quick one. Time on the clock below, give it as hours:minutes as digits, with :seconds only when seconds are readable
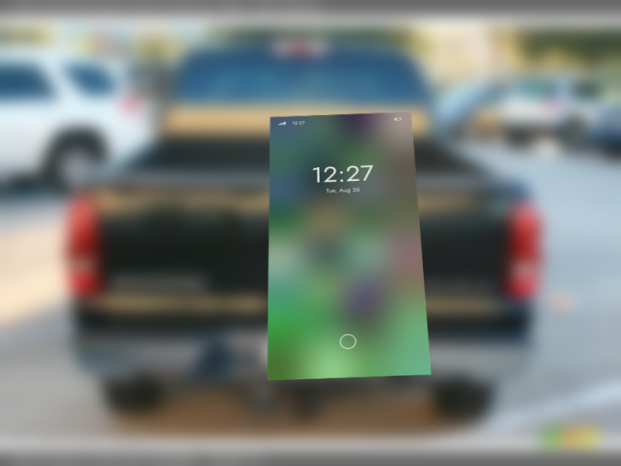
12:27
